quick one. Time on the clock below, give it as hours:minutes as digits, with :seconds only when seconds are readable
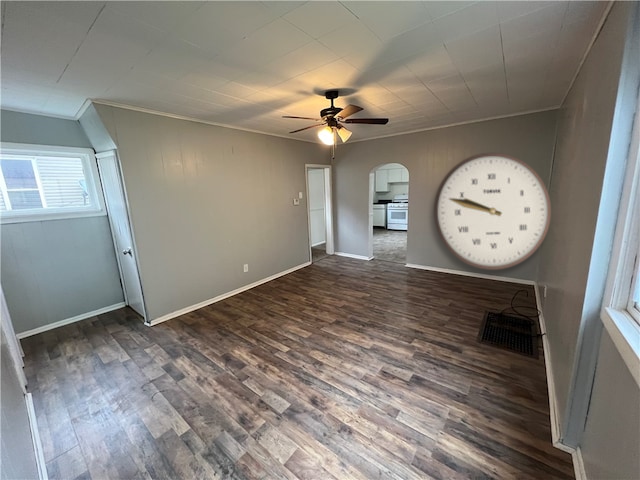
9:48
